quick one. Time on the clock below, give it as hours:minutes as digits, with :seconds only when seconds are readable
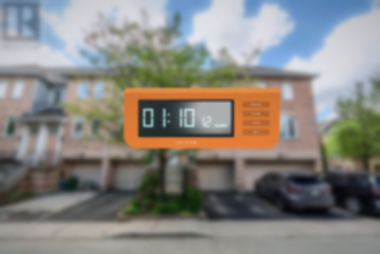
1:10
